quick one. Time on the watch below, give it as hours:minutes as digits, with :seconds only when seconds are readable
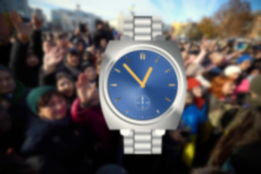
12:53
